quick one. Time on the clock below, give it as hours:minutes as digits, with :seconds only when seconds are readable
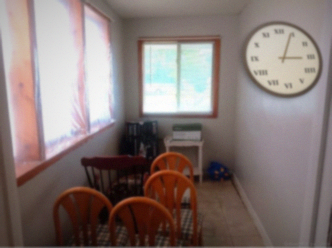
3:04
